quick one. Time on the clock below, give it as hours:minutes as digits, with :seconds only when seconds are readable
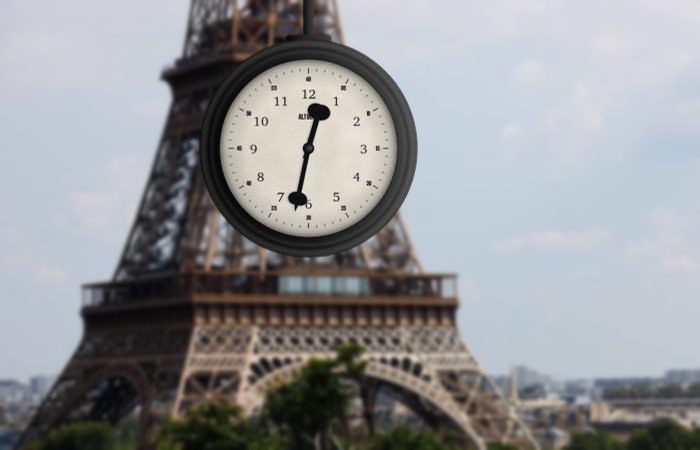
12:32
